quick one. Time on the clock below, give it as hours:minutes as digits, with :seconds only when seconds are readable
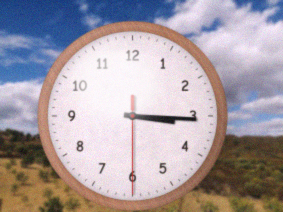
3:15:30
